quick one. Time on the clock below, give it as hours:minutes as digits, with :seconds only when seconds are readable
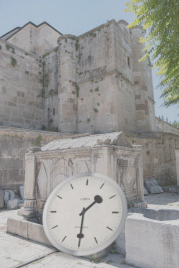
1:30
